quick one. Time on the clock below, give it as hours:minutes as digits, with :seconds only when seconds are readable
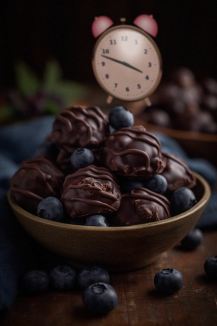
3:48
